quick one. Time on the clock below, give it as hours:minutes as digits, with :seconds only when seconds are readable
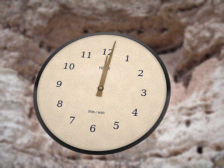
12:01
